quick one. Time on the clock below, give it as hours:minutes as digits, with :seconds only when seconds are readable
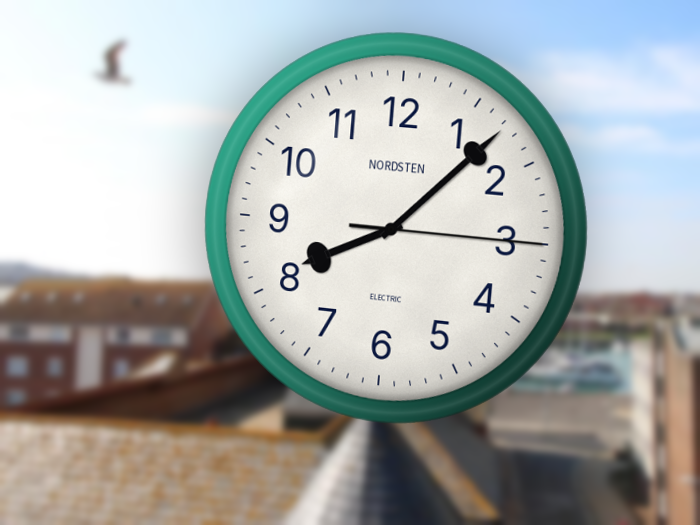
8:07:15
